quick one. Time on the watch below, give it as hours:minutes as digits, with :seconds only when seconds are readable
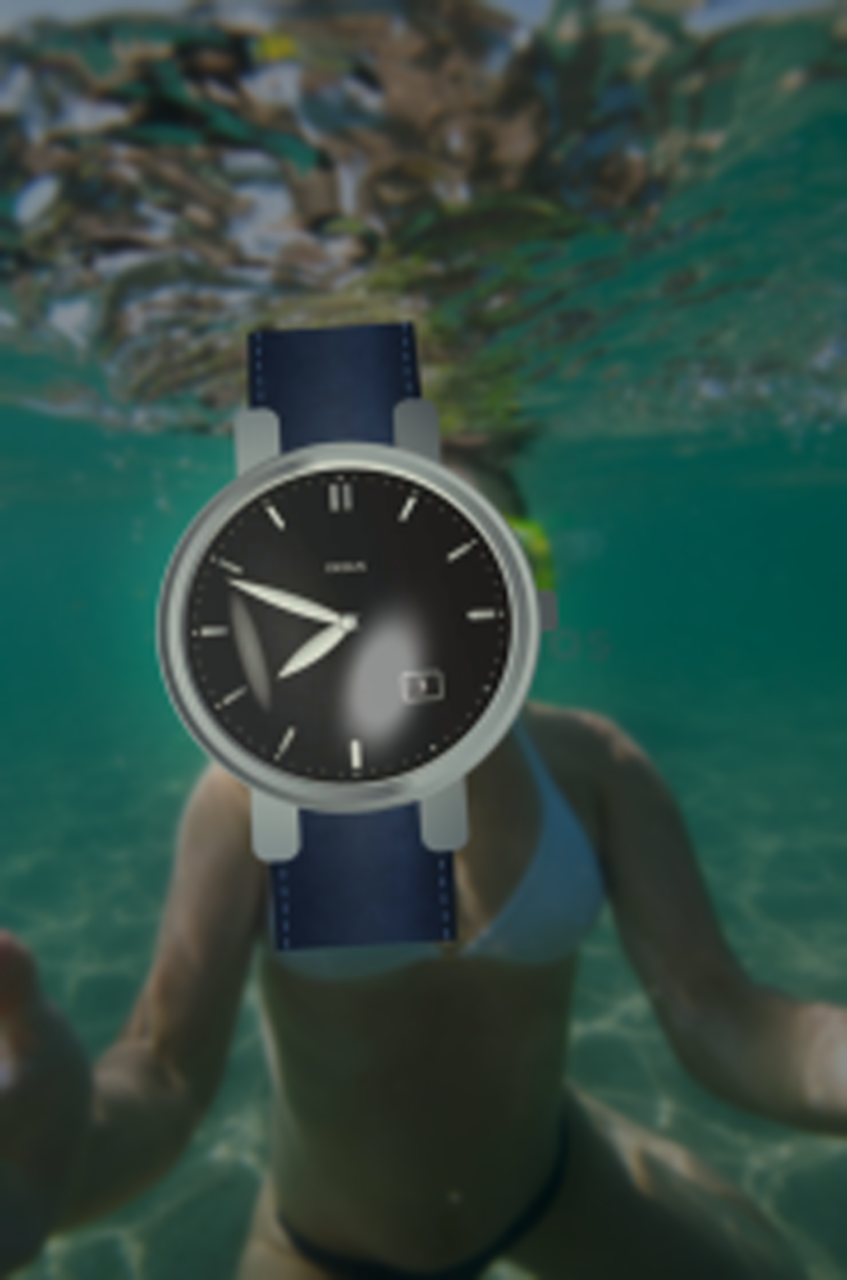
7:49
